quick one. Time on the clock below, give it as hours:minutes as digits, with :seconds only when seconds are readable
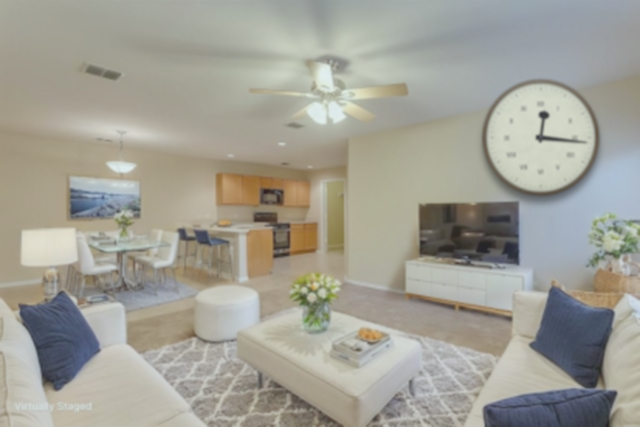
12:16
